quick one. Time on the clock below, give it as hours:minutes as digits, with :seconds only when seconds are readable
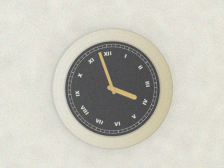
3:58
